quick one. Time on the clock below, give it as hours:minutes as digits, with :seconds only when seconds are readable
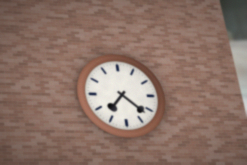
7:22
